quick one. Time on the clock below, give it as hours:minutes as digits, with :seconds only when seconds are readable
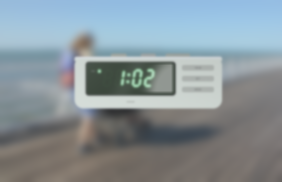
1:02
